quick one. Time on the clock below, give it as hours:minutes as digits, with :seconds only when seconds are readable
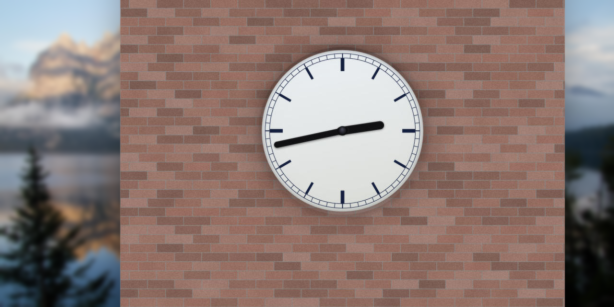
2:43
